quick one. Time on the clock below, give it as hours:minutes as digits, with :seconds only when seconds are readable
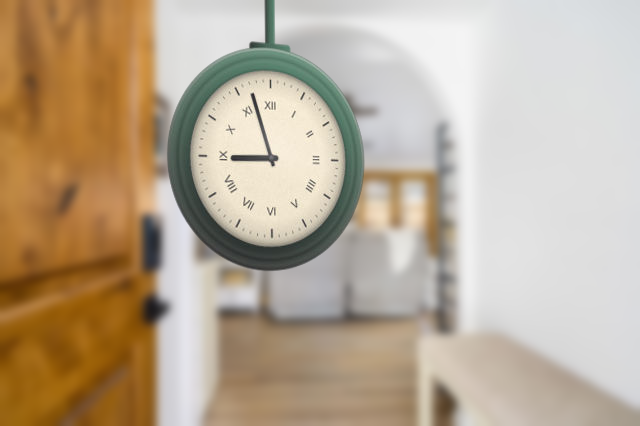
8:57
